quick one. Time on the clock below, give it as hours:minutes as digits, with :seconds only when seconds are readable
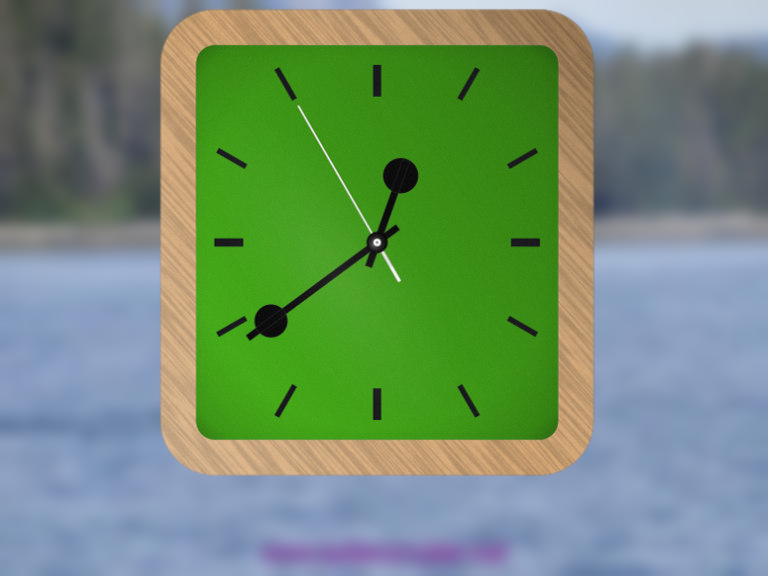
12:38:55
